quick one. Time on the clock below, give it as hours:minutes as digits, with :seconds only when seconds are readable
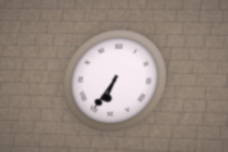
6:35
